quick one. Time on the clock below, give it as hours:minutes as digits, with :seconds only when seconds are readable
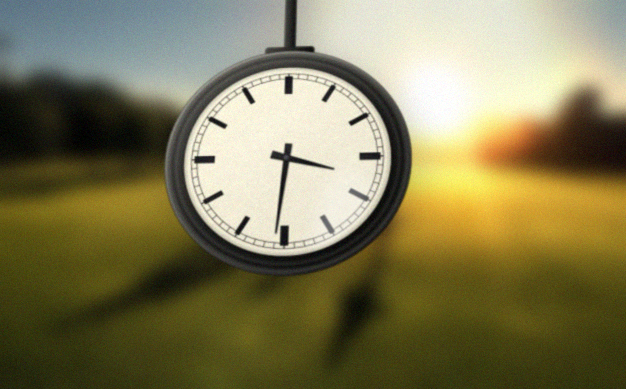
3:31
